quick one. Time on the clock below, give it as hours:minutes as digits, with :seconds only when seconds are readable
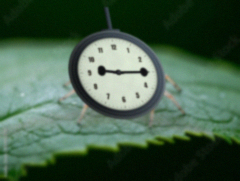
9:15
